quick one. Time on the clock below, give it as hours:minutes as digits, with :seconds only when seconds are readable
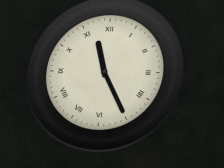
11:25
